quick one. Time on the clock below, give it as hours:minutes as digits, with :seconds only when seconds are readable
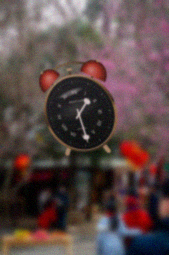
1:29
